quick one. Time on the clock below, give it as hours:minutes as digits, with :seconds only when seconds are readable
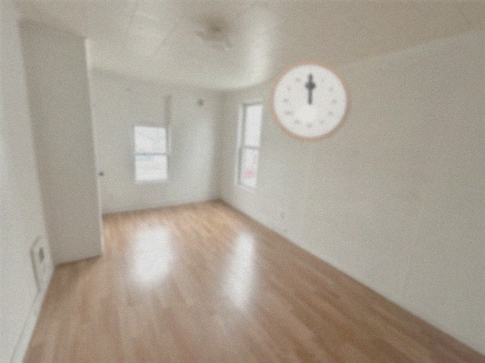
12:00
